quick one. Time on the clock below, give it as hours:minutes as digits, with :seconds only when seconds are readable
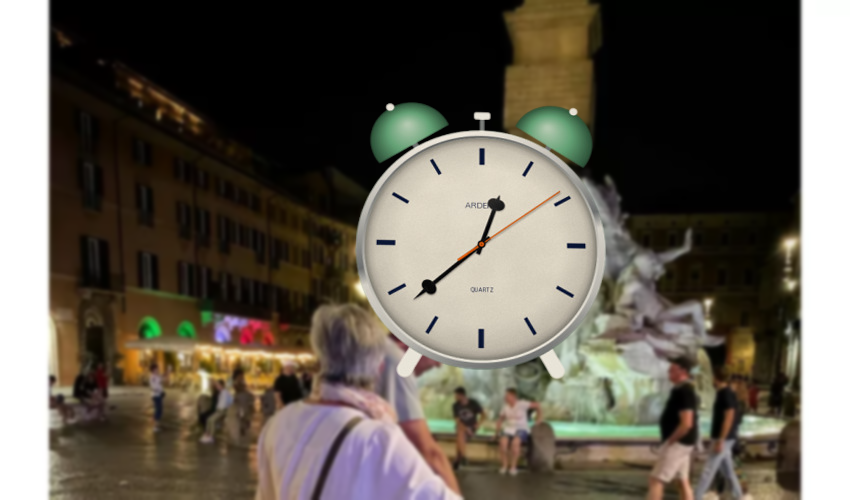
12:38:09
